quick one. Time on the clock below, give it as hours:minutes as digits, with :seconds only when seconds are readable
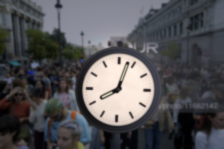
8:03
